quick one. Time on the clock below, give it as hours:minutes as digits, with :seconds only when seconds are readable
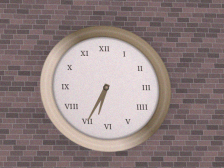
6:35
